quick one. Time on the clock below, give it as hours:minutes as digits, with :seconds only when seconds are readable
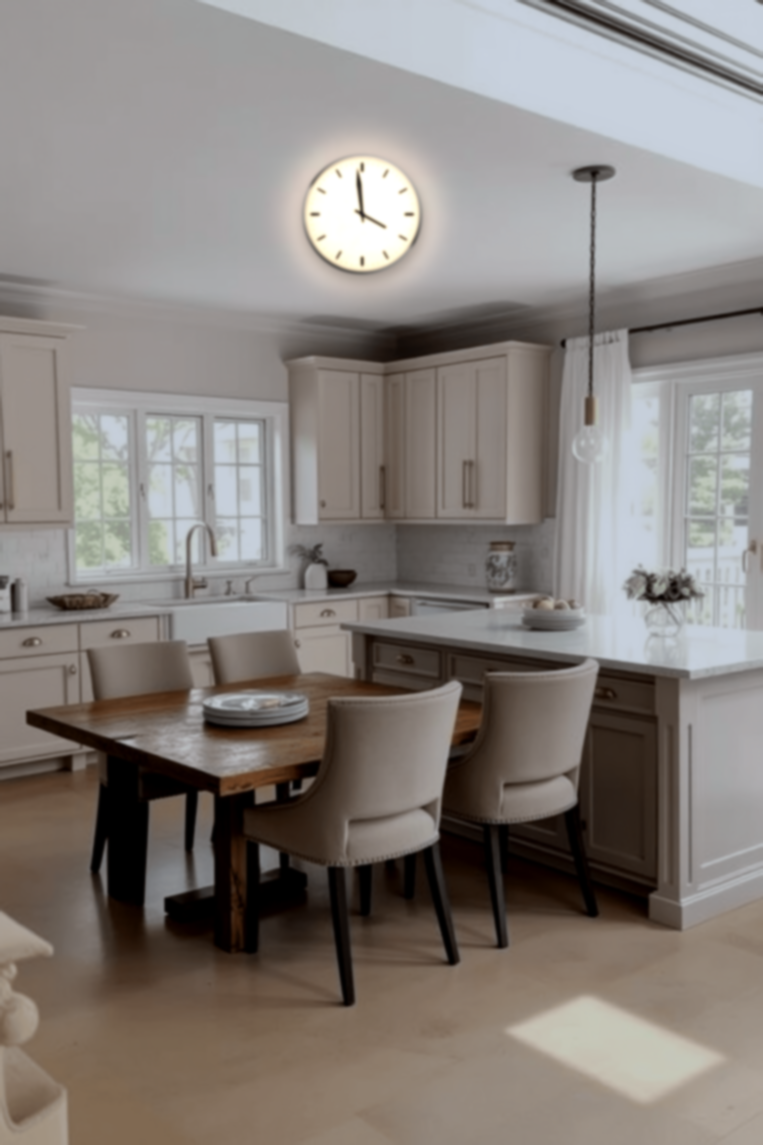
3:59
